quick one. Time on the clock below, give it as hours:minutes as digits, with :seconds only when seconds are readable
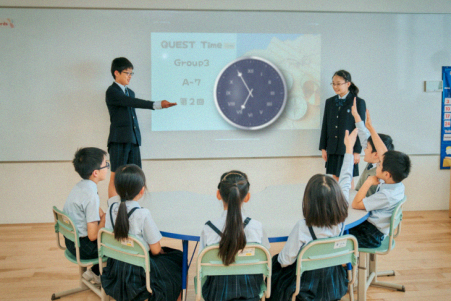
6:55
